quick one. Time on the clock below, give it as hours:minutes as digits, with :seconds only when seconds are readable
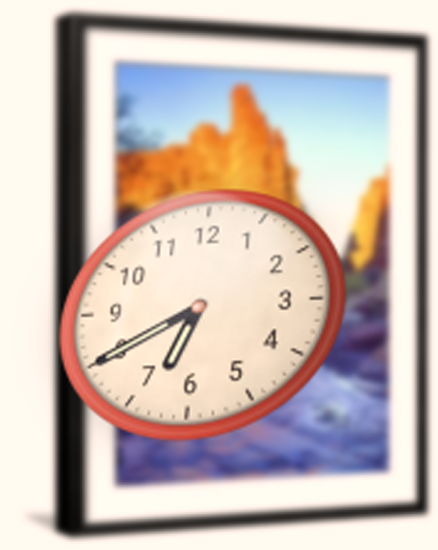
6:40
